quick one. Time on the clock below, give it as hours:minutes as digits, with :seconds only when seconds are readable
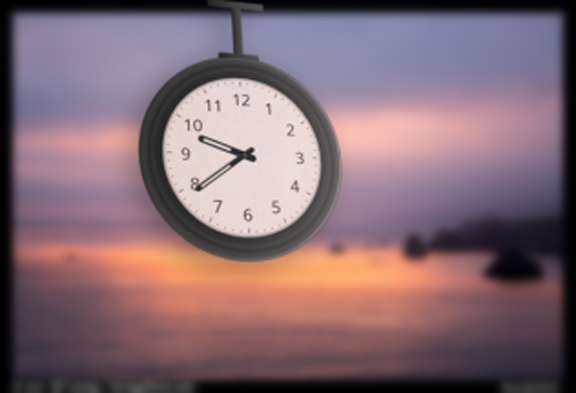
9:39
